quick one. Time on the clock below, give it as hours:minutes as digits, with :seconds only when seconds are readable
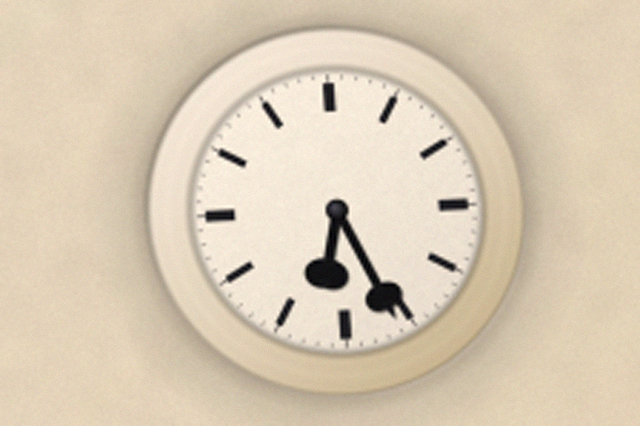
6:26
